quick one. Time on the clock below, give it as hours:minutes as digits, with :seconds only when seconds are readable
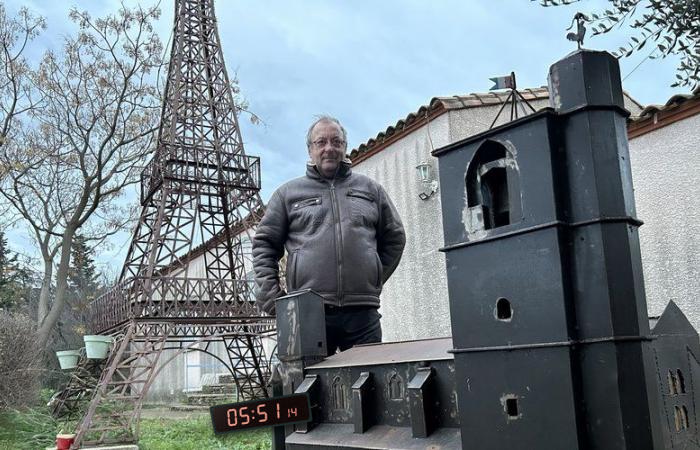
5:51:14
